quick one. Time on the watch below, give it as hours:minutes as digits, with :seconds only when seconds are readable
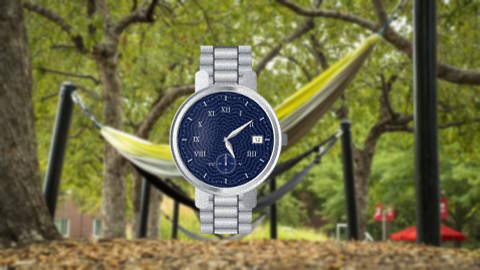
5:09
